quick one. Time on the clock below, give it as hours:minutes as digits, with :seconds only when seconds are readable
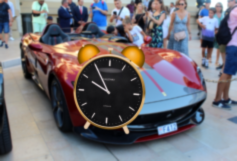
9:55
